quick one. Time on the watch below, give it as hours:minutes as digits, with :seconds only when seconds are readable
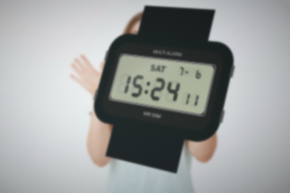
15:24:11
